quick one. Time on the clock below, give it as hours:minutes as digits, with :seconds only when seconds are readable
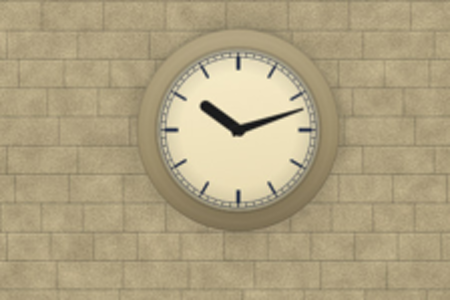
10:12
